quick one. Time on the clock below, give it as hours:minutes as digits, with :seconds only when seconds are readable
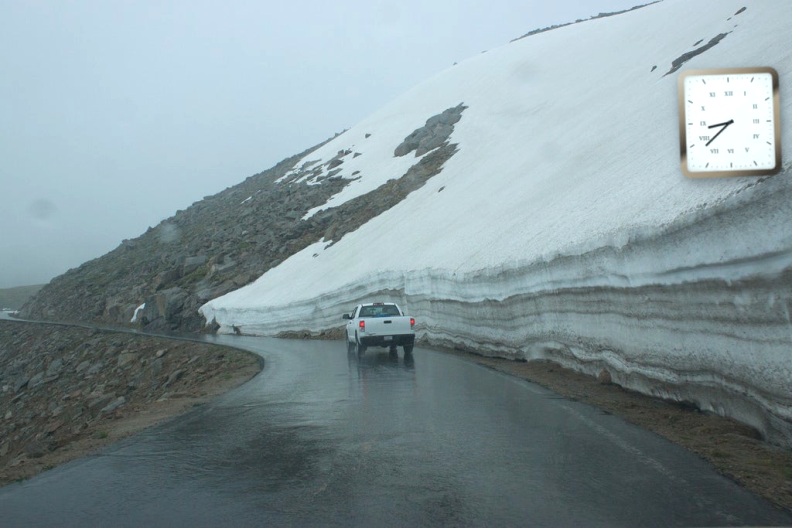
8:38
